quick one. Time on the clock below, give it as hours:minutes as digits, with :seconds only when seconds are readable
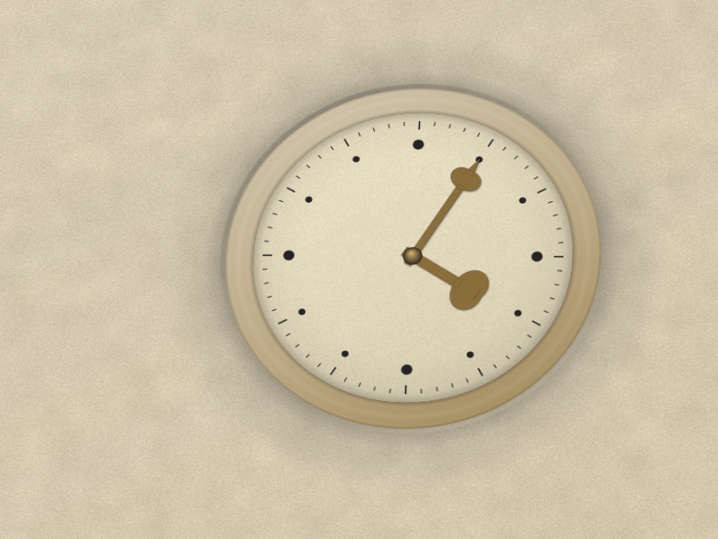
4:05
